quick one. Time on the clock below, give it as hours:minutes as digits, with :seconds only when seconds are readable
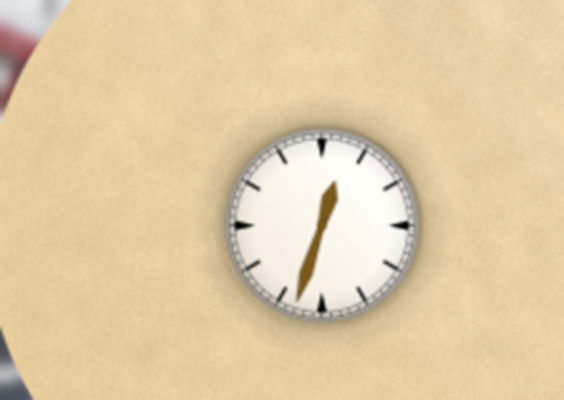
12:33
